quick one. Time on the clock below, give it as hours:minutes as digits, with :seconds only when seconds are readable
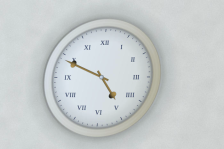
4:49
